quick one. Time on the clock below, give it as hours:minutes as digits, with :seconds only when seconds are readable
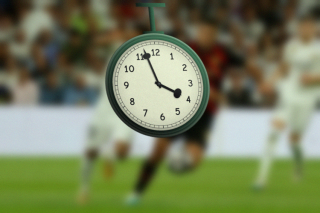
3:57
